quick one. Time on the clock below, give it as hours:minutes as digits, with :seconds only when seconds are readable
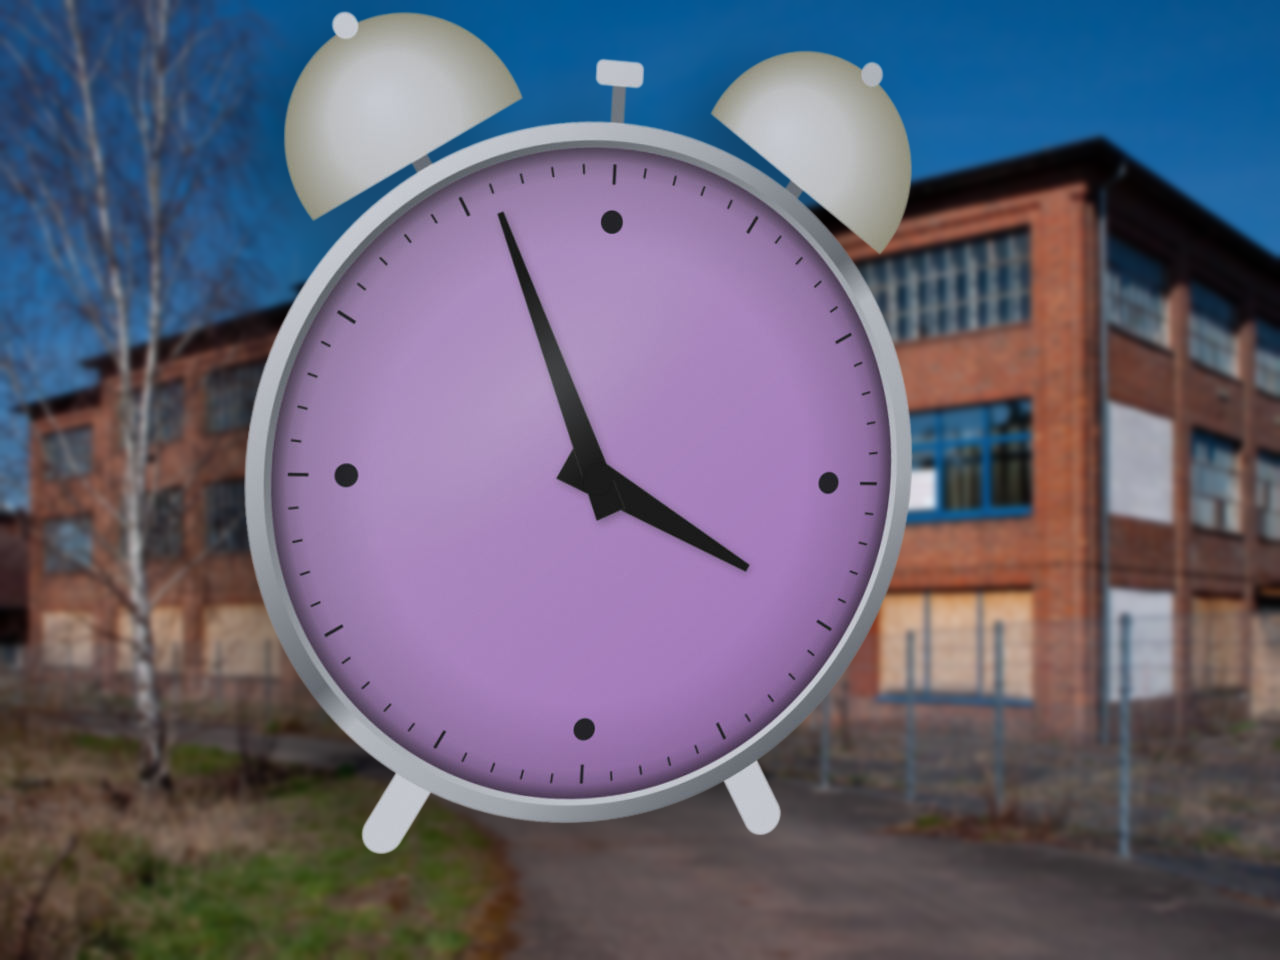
3:56
